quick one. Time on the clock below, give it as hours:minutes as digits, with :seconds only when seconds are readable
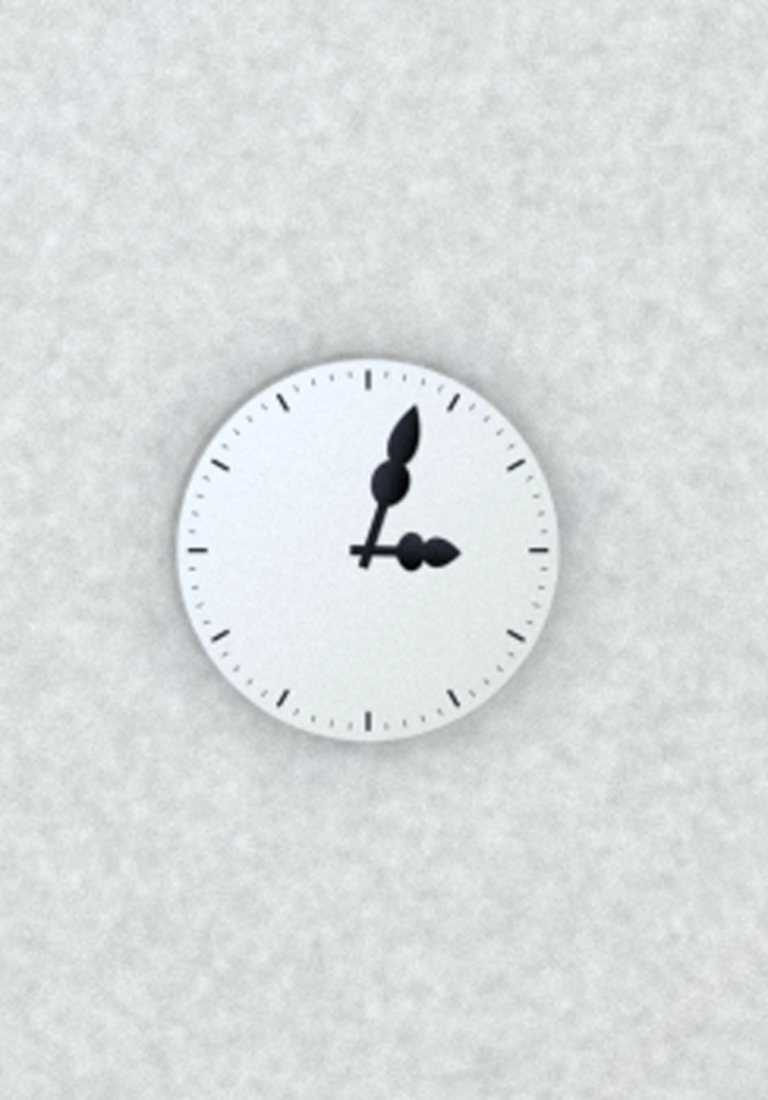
3:03
